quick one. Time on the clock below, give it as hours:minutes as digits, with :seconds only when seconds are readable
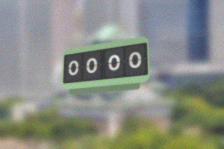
0:00
